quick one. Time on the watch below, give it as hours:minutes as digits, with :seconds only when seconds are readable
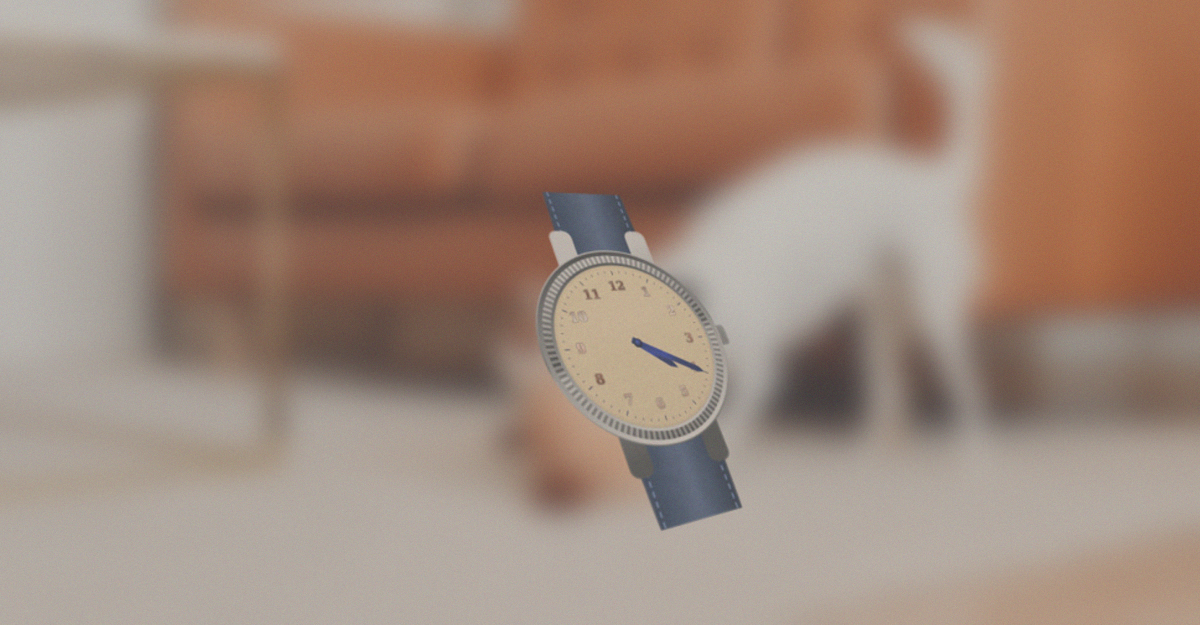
4:20
